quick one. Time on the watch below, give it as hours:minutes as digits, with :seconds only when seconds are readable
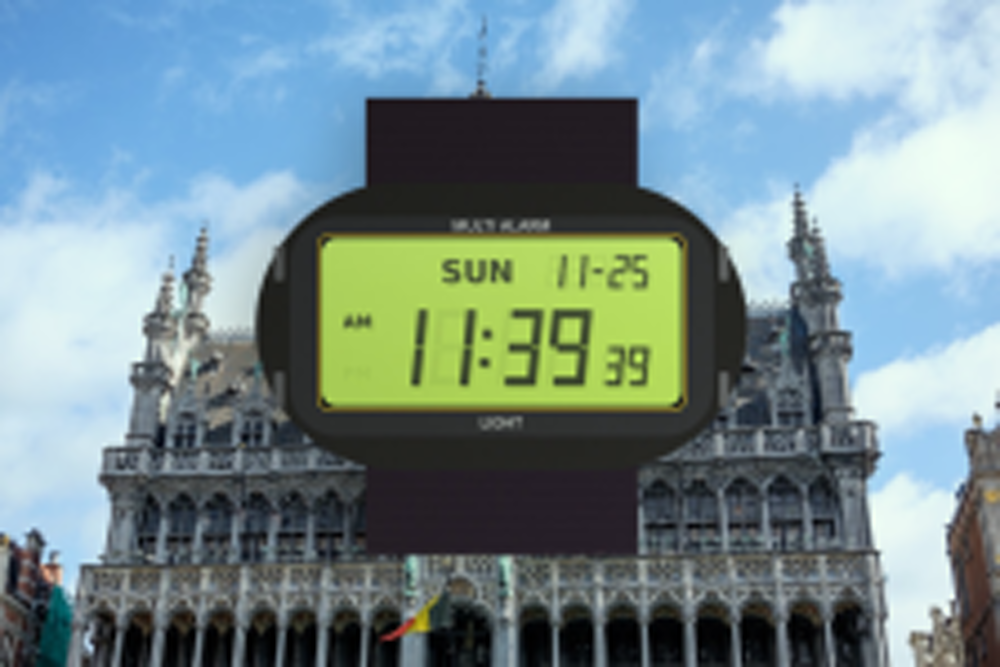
11:39:39
